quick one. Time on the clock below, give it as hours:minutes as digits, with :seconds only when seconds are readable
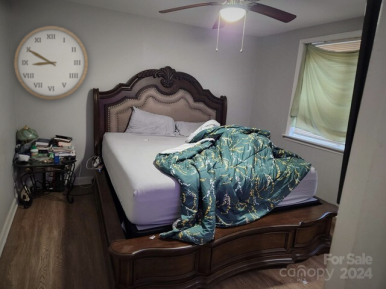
8:50
